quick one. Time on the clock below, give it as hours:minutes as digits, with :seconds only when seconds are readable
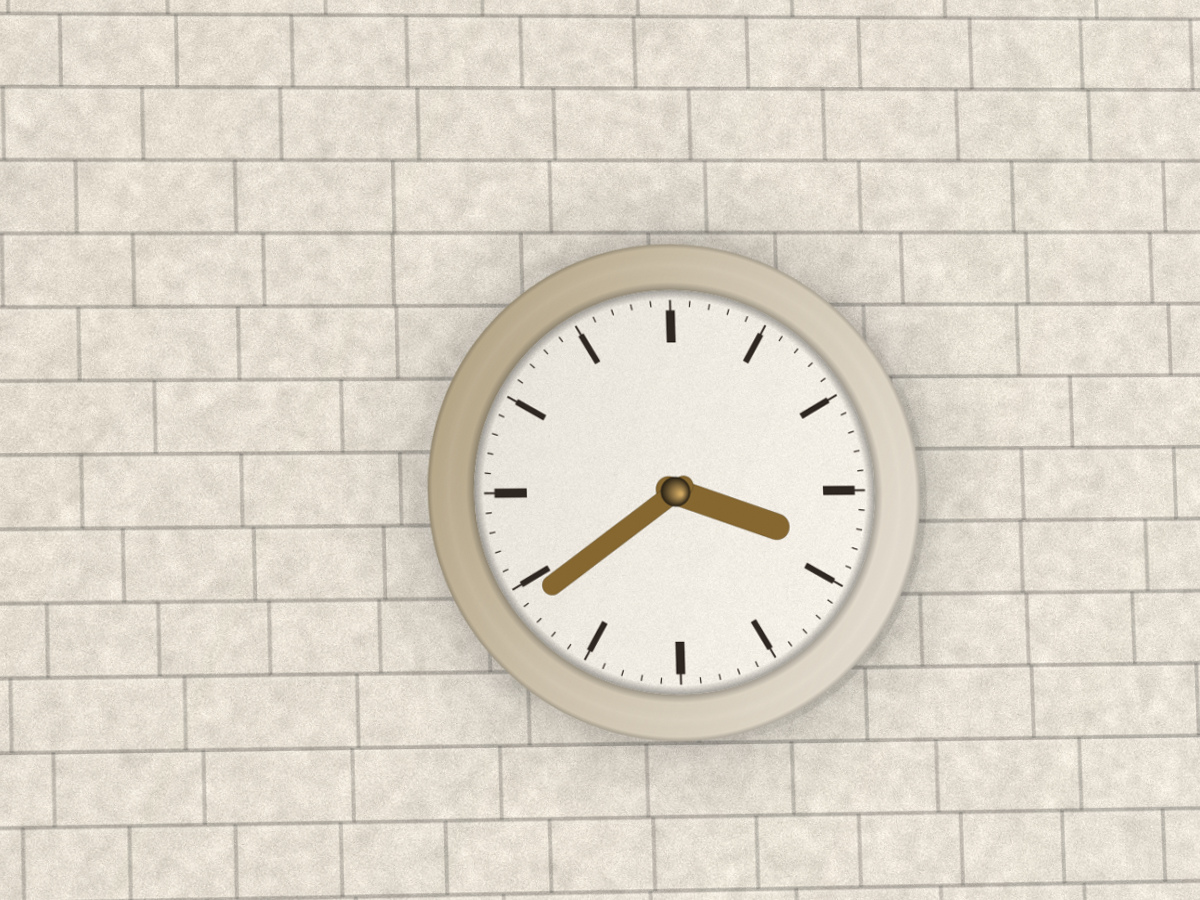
3:39
